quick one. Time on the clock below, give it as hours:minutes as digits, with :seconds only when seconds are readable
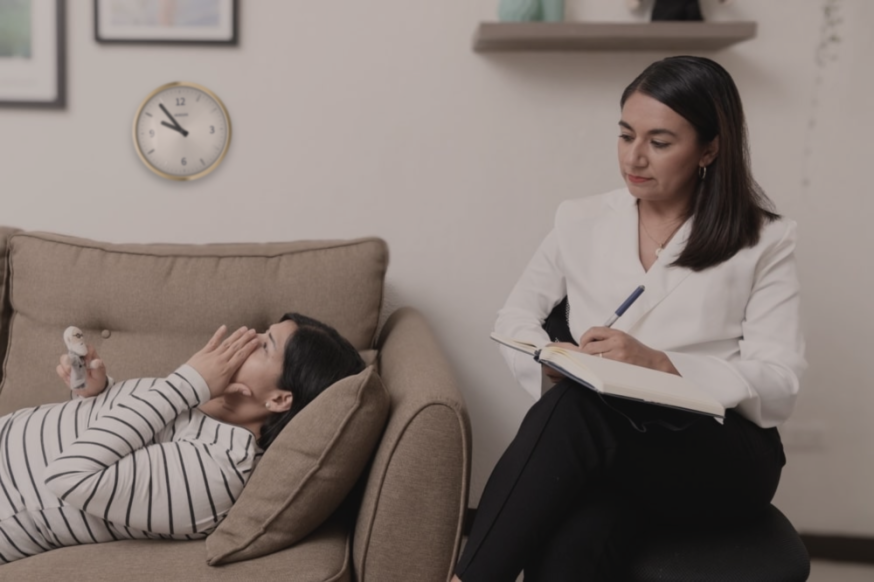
9:54
